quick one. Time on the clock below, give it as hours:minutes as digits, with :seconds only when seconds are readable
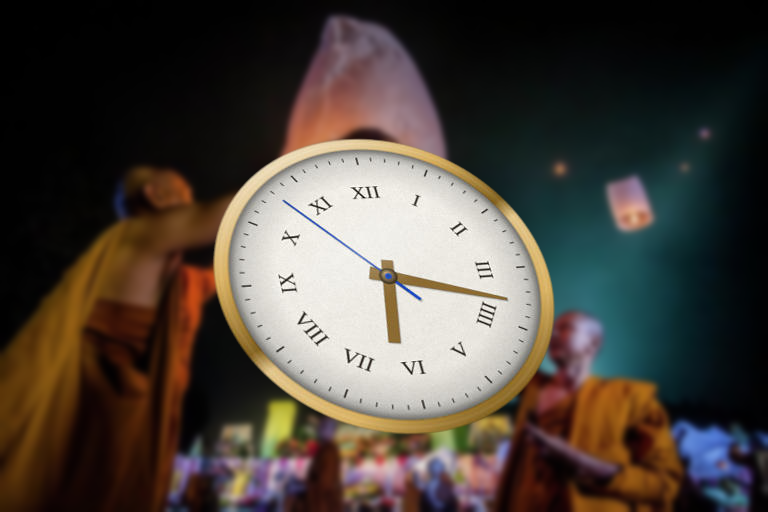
6:17:53
